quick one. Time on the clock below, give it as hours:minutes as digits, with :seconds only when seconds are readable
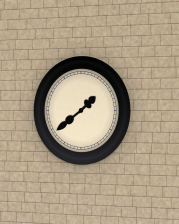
1:39
